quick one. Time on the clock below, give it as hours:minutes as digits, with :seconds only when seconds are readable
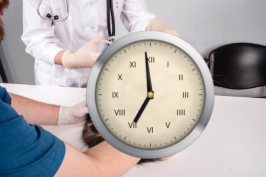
6:59
